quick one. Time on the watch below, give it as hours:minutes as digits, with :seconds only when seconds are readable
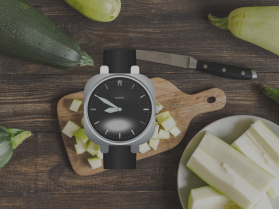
8:50
